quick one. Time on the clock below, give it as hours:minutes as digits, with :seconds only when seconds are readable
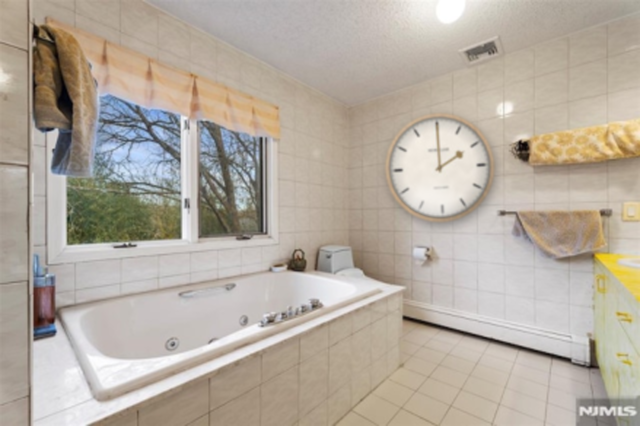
2:00
